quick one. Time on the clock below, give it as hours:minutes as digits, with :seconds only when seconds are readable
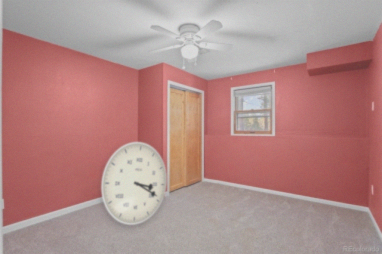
3:19
